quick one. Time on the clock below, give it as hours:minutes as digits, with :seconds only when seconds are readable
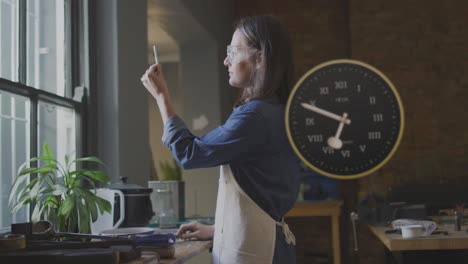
6:49
